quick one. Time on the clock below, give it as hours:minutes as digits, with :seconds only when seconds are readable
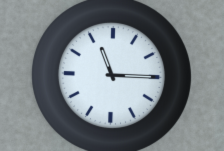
11:15
